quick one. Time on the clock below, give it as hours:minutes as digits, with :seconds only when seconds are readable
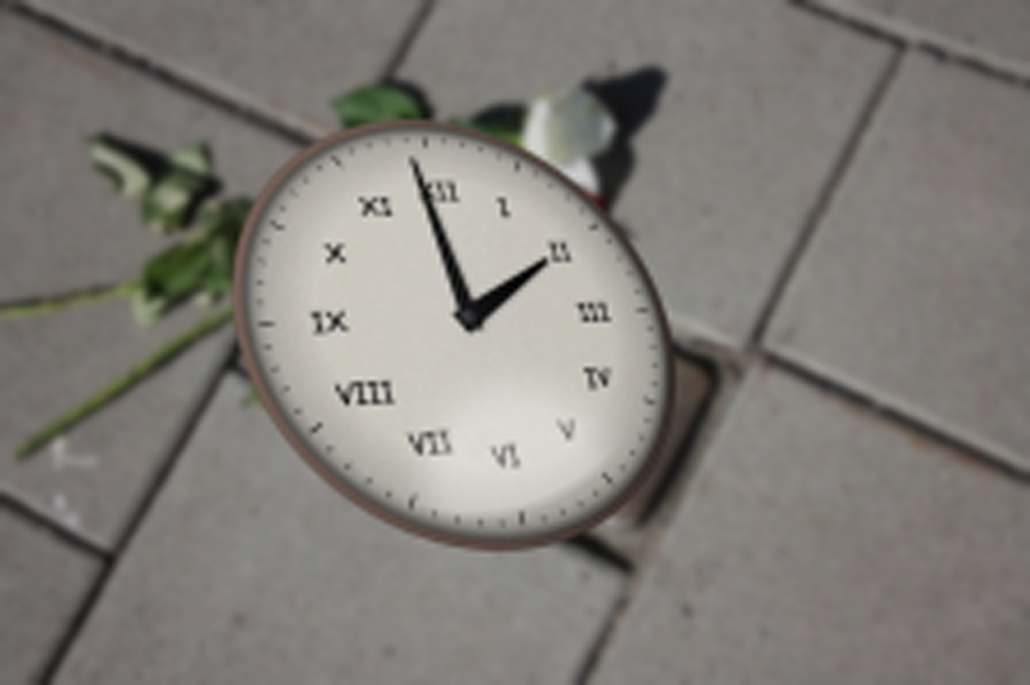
1:59
